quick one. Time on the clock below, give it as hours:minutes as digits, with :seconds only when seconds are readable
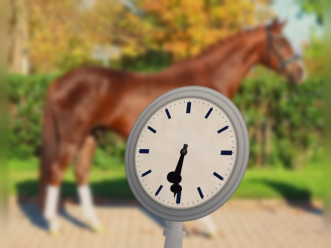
6:31
